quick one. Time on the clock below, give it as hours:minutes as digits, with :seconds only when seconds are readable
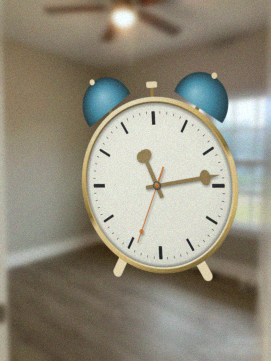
11:13:34
